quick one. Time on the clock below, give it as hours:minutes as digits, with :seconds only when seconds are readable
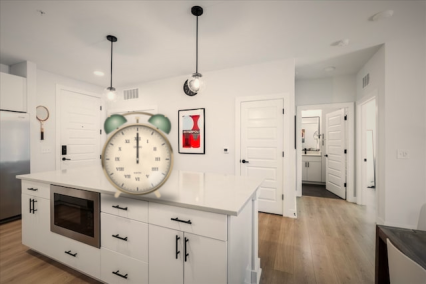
12:00
